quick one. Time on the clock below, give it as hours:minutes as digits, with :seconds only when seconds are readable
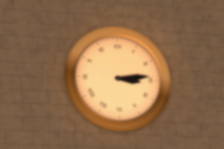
3:14
